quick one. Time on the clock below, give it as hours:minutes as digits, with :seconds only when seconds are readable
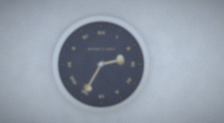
2:35
